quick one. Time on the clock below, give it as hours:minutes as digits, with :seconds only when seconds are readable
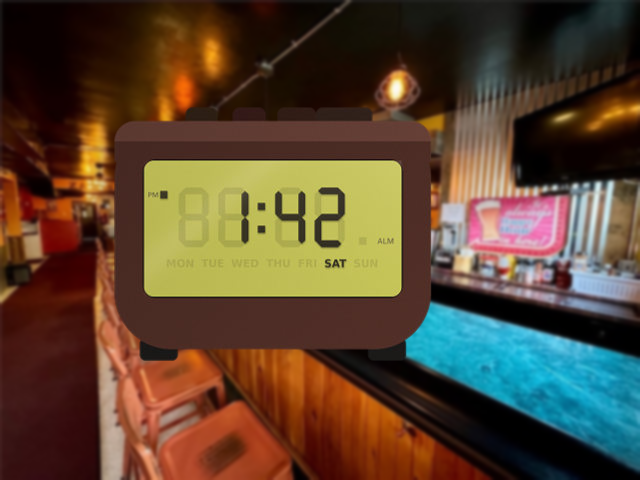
1:42
